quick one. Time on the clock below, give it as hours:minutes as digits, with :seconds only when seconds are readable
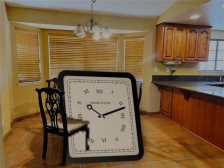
10:12
